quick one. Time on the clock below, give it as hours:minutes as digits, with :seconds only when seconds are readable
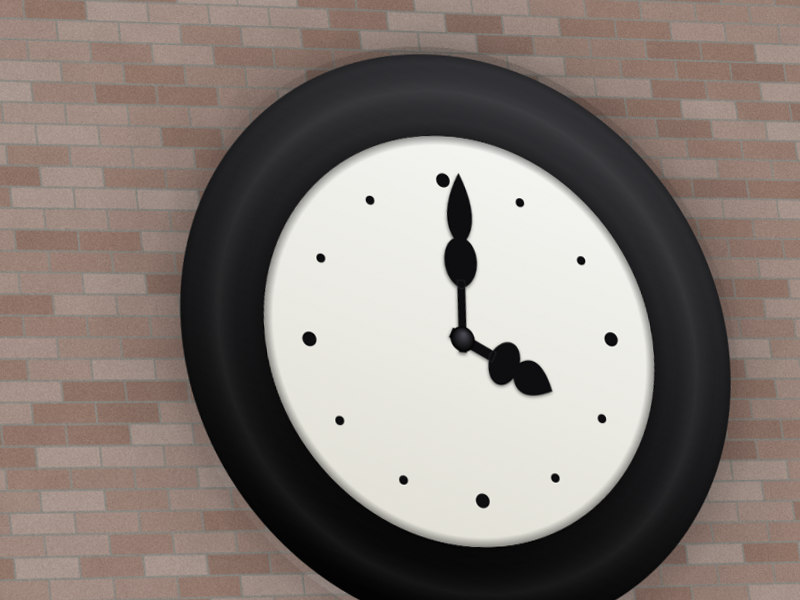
4:01
